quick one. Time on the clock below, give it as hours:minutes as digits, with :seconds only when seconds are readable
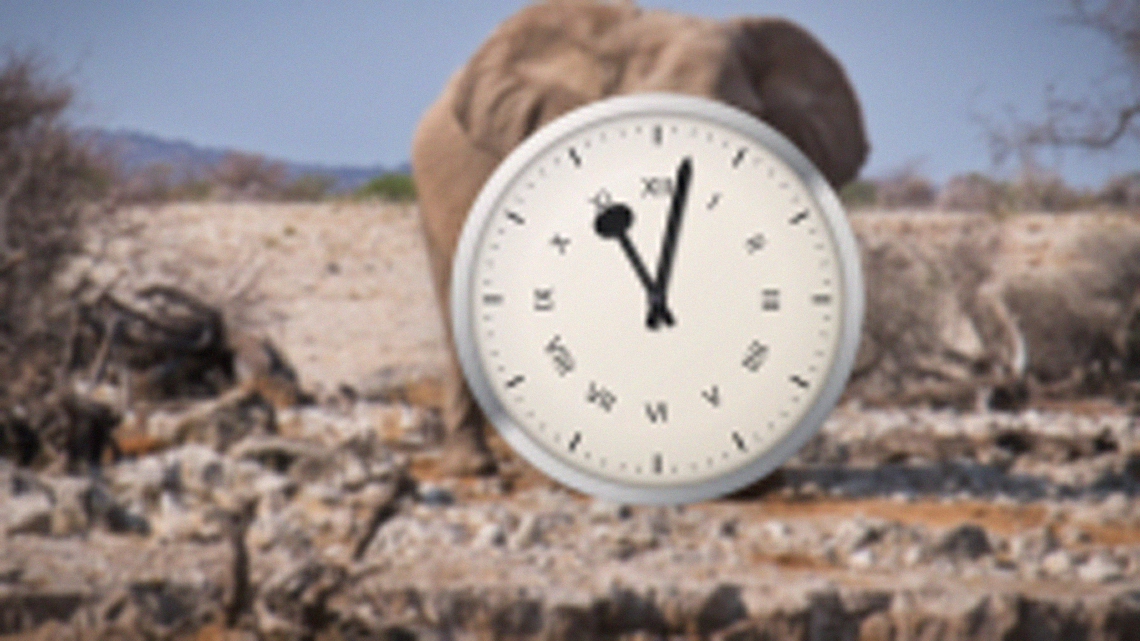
11:02
